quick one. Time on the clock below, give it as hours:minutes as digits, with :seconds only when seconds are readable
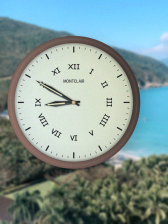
8:50
